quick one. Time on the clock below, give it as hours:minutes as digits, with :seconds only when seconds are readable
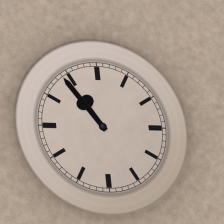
10:54
